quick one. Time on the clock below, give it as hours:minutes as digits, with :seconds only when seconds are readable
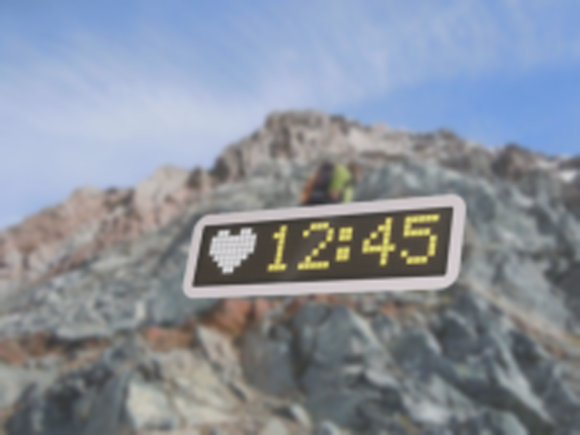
12:45
